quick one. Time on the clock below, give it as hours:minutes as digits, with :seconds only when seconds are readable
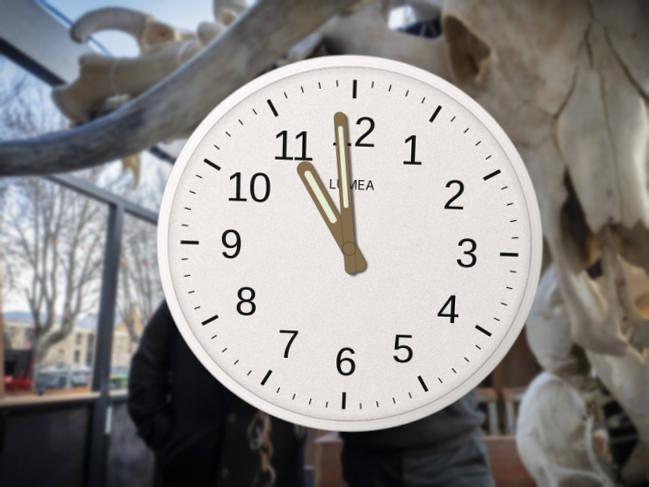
10:59
